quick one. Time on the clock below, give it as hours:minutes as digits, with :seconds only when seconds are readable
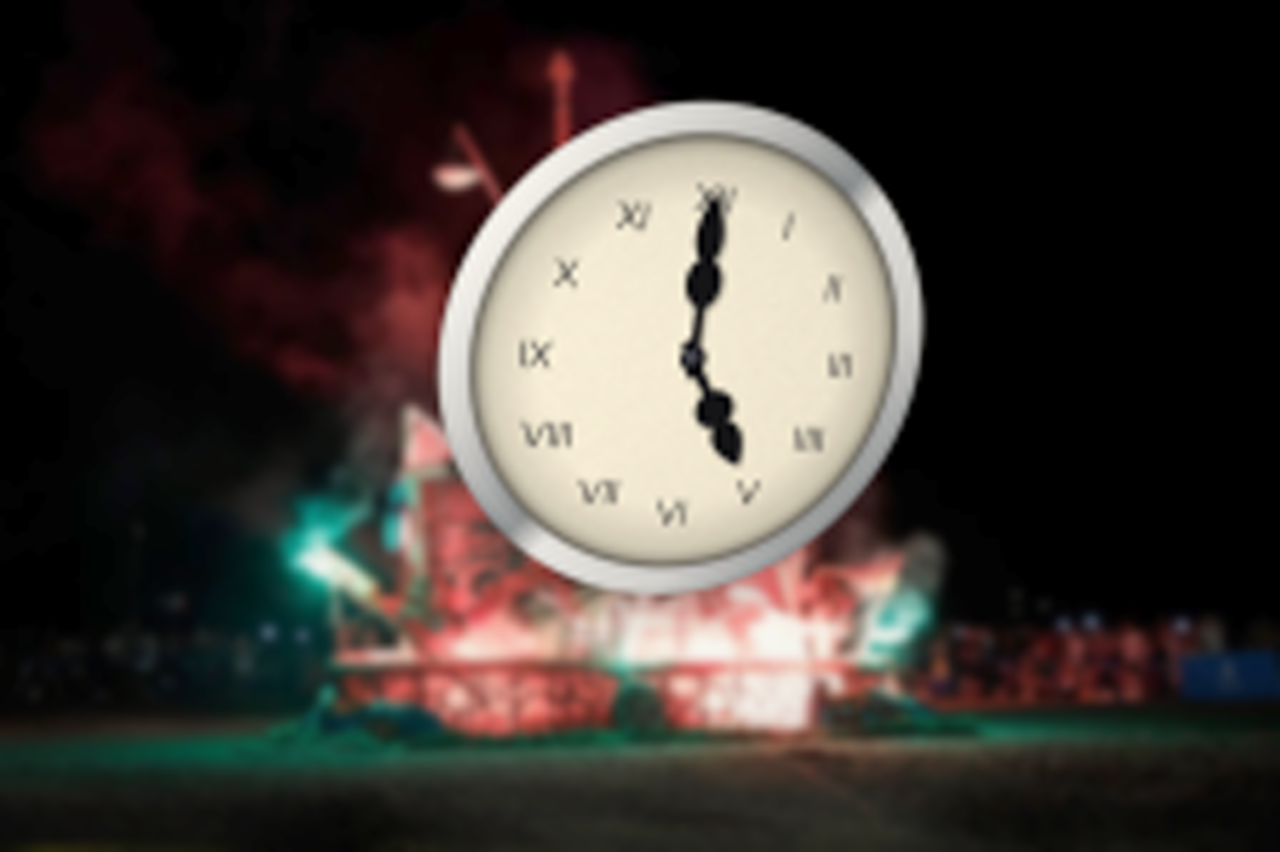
5:00
